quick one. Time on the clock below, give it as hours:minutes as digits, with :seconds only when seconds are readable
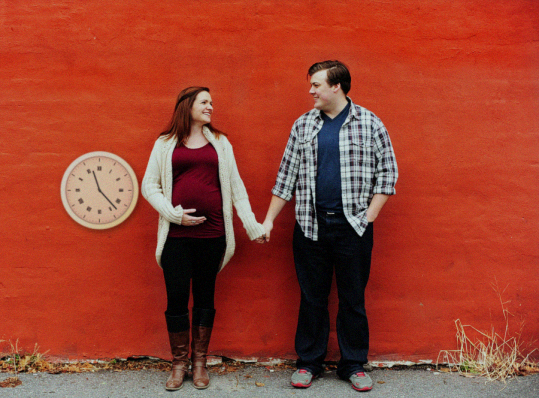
11:23
